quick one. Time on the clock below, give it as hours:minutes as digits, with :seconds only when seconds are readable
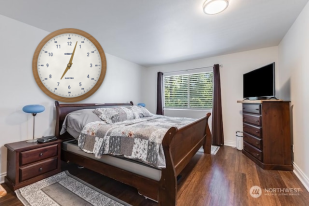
7:03
